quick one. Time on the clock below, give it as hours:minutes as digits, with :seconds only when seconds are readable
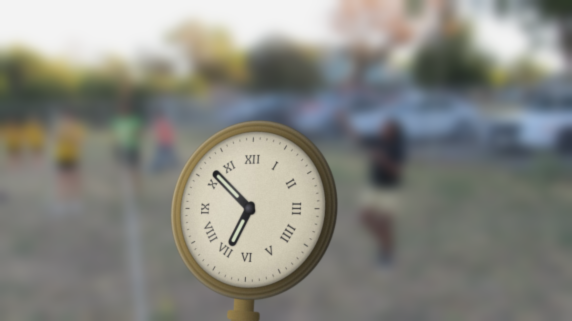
6:52
